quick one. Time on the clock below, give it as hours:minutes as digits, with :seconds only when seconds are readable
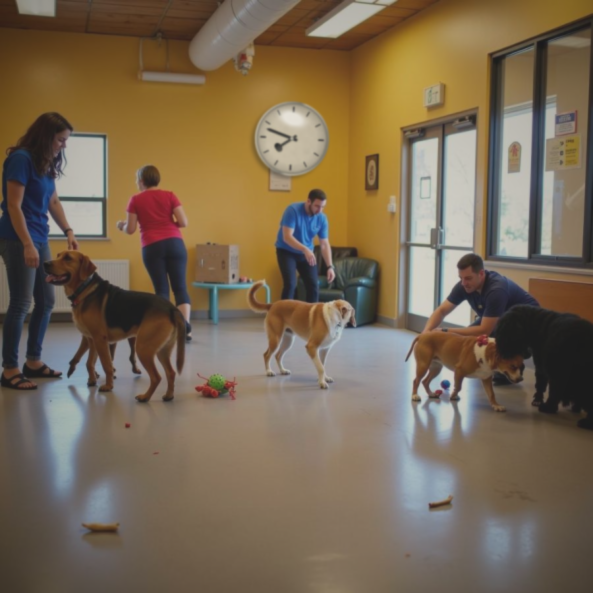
7:48
